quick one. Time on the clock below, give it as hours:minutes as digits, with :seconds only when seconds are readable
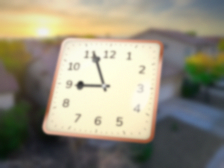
8:56
